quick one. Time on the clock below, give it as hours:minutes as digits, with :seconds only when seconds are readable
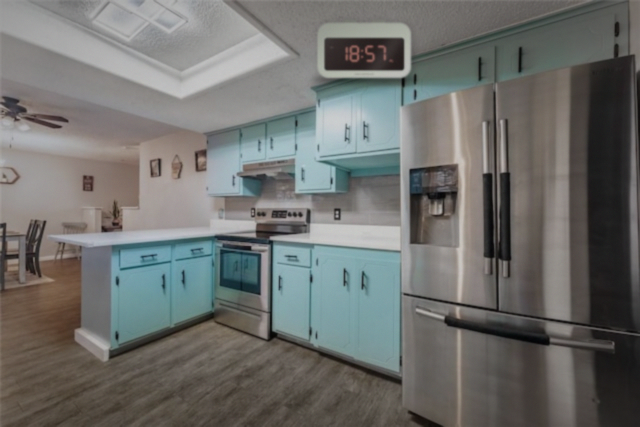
18:57
